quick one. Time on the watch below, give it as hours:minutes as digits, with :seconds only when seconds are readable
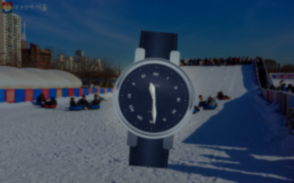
11:29
